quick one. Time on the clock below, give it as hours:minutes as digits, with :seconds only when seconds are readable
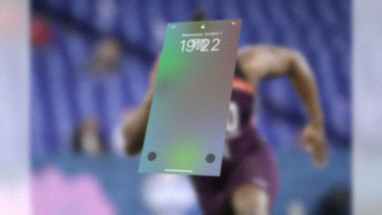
19:22
